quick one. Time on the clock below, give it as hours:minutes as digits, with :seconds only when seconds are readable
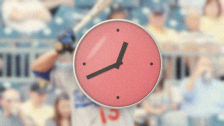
12:41
